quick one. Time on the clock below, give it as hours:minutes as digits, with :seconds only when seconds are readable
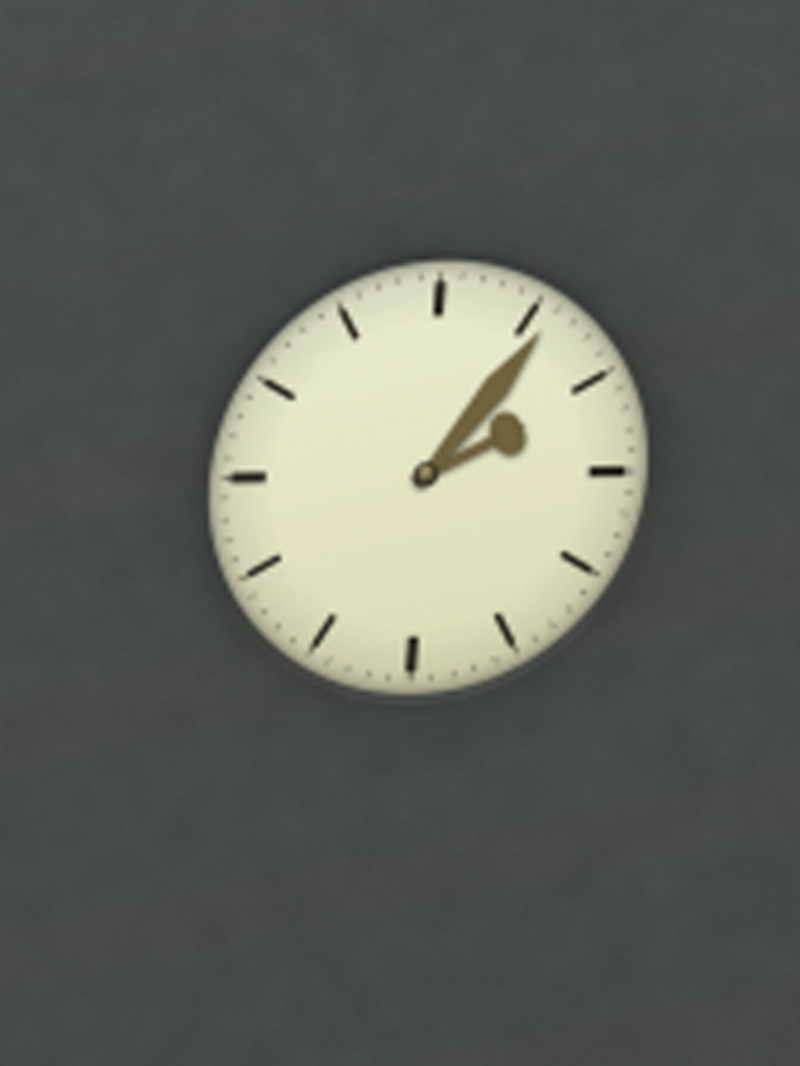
2:06
